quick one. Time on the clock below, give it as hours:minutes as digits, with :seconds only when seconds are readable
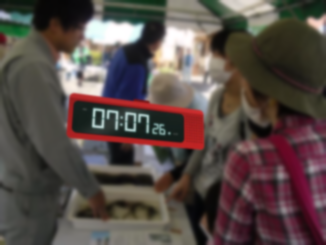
7:07
